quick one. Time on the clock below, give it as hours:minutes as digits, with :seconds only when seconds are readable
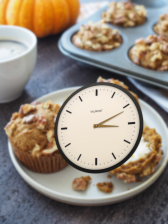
3:11
